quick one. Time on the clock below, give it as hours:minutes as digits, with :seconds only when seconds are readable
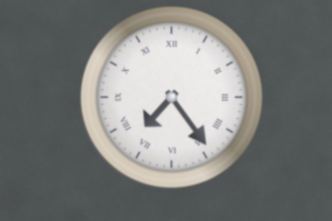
7:24
